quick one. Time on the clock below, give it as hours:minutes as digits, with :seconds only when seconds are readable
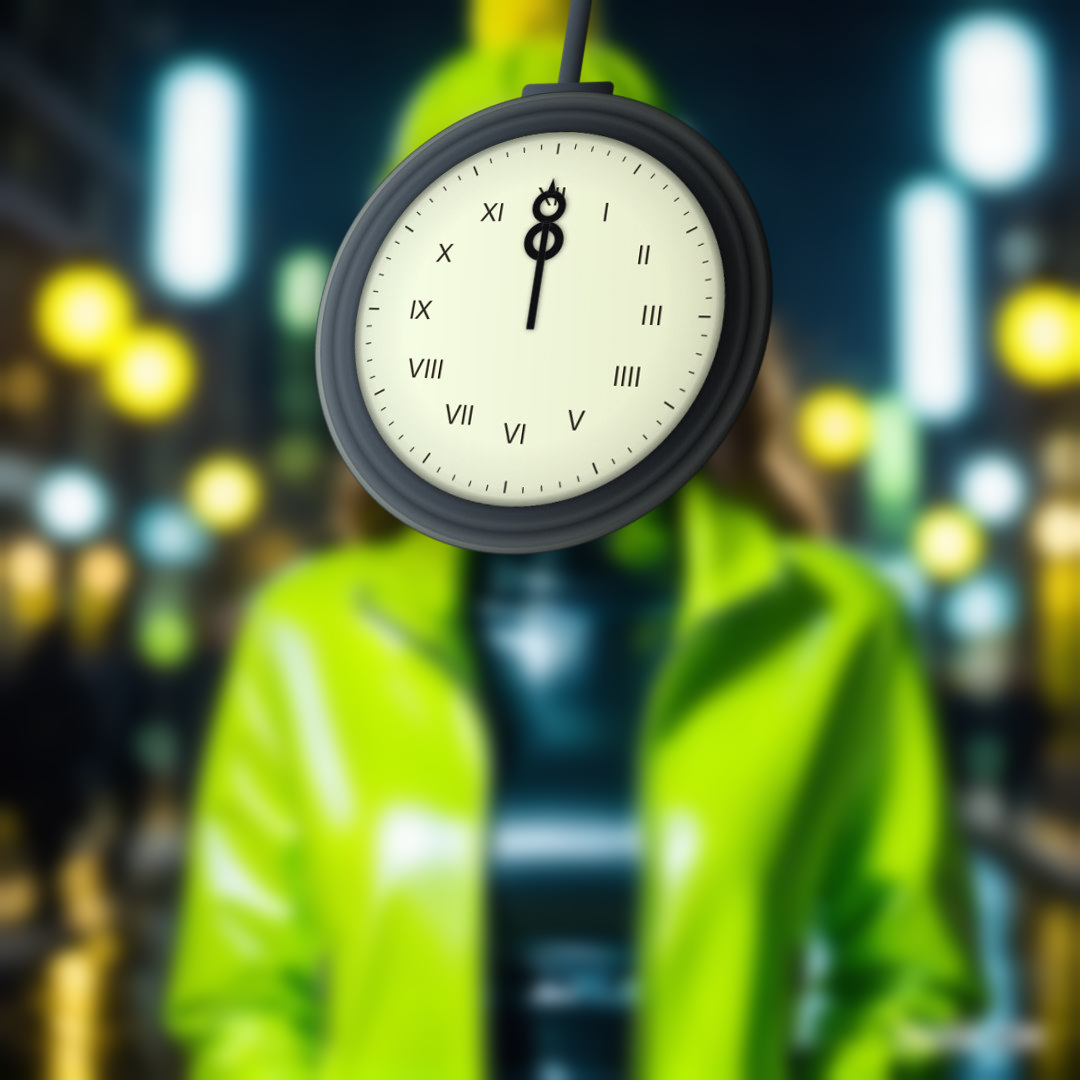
12:00
